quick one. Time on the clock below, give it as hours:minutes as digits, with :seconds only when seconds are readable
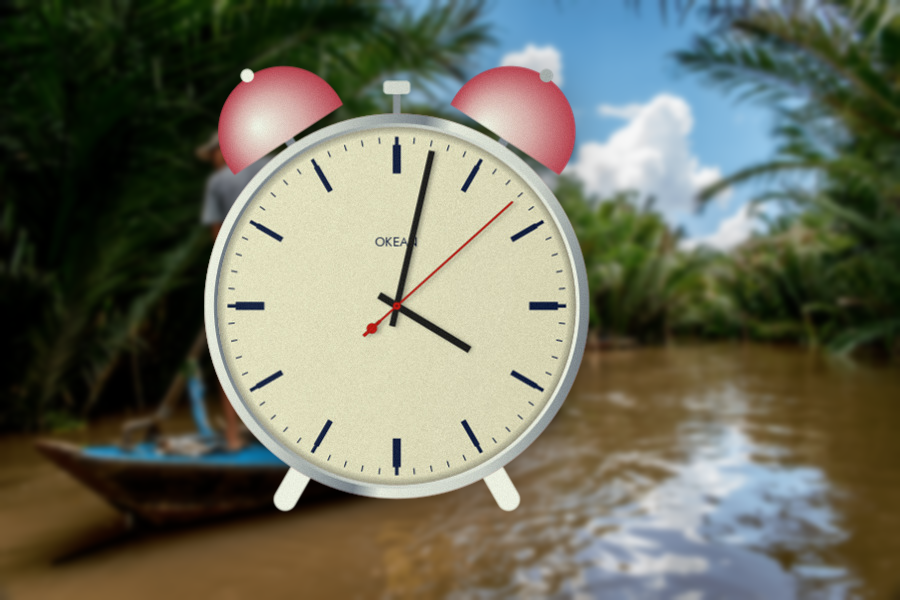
4:02:08
